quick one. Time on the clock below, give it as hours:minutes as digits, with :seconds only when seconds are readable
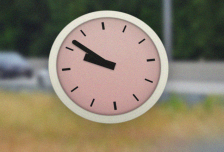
9:52
